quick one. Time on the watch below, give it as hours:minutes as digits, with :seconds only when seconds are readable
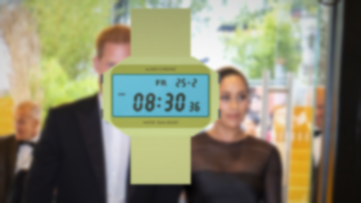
8:30
